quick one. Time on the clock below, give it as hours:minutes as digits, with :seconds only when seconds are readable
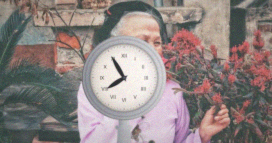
7:55
